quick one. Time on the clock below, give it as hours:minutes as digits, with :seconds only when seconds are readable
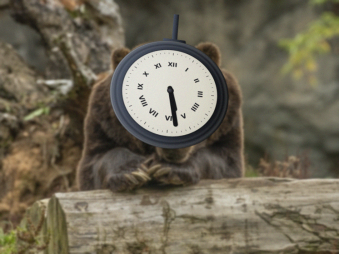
5:28
